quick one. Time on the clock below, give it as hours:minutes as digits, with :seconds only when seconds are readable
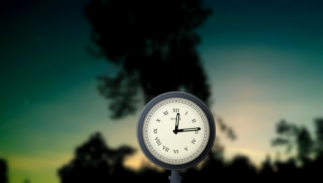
12:14
